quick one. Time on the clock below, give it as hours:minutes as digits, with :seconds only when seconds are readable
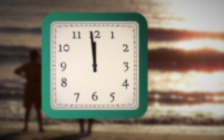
11:59
